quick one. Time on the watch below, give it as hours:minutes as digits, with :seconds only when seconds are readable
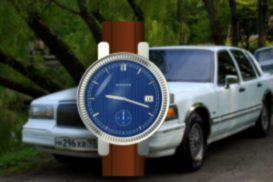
9:18
